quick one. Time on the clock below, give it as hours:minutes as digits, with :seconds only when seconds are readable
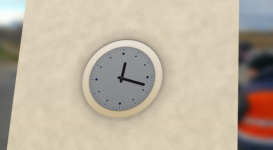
12:18
